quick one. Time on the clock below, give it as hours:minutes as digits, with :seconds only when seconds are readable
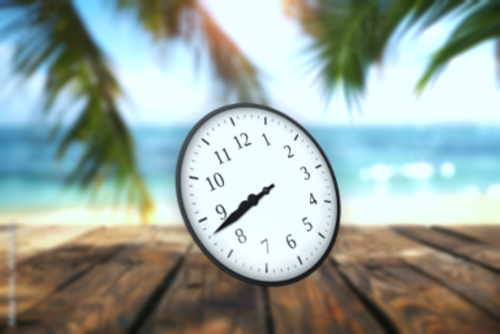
8:43
